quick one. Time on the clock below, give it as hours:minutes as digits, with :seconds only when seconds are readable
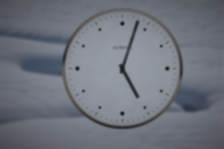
5:03
